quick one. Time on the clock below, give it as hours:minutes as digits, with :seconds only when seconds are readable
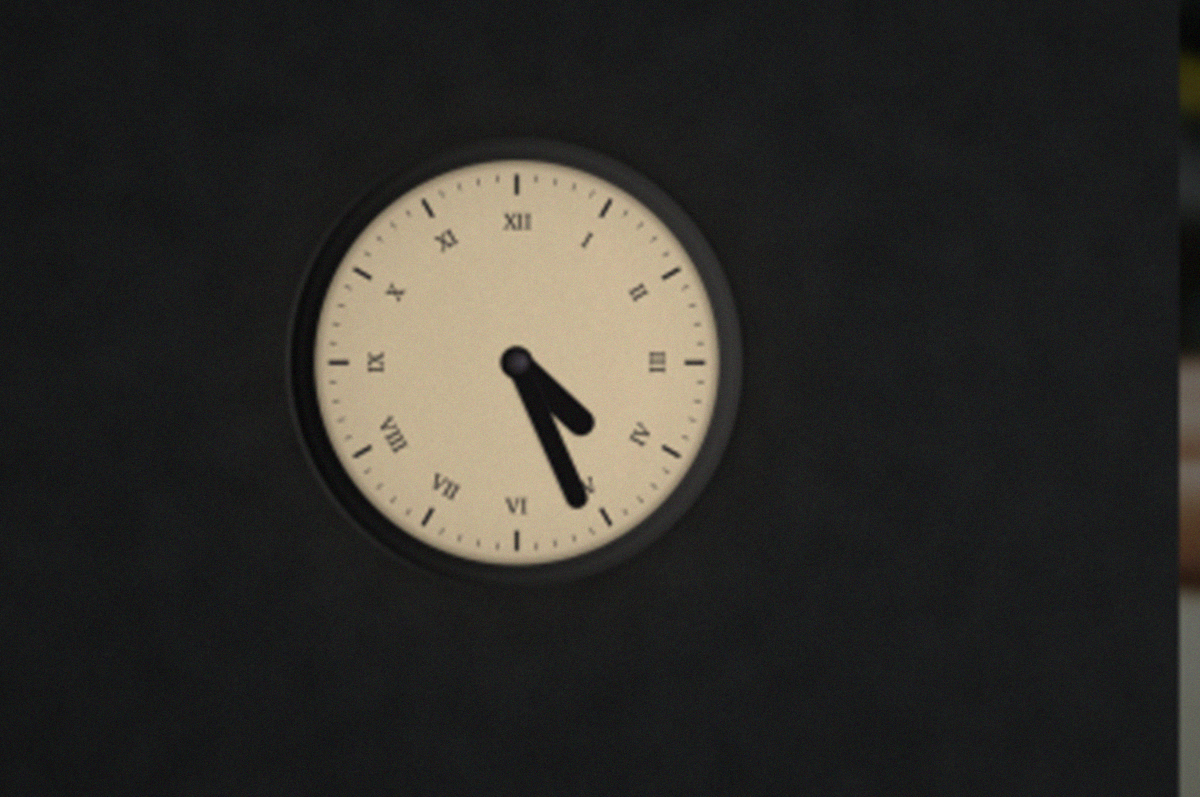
4:26
